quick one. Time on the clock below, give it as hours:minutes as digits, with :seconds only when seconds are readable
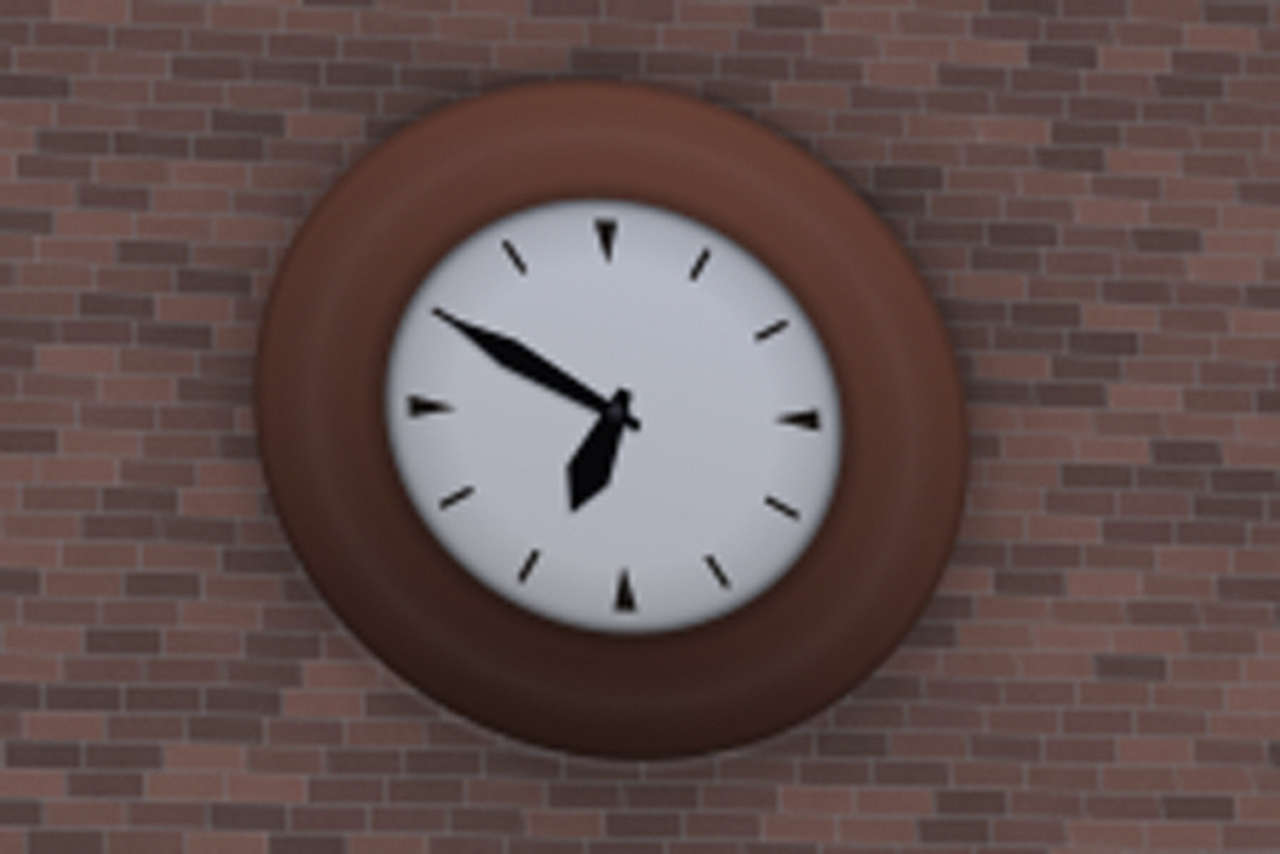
6:50
